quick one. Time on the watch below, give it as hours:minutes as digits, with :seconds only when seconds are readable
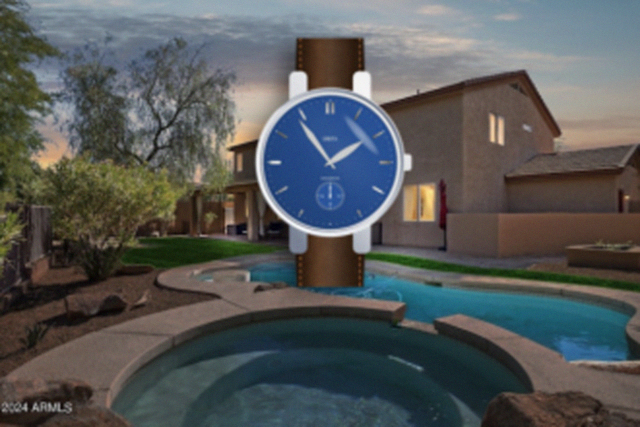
1:54
